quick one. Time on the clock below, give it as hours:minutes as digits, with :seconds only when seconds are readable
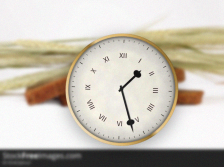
1:27
